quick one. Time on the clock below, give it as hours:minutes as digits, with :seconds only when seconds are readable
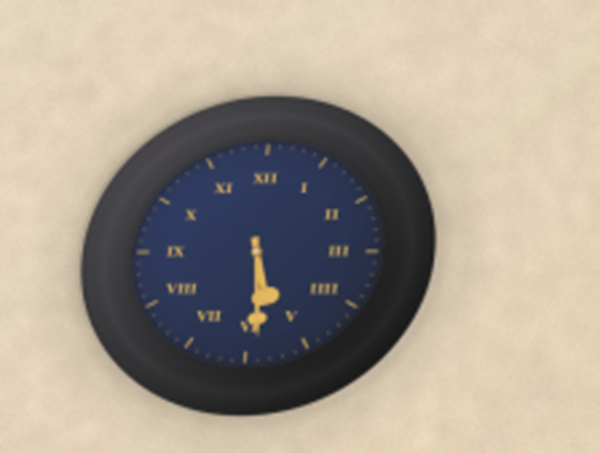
5:29
